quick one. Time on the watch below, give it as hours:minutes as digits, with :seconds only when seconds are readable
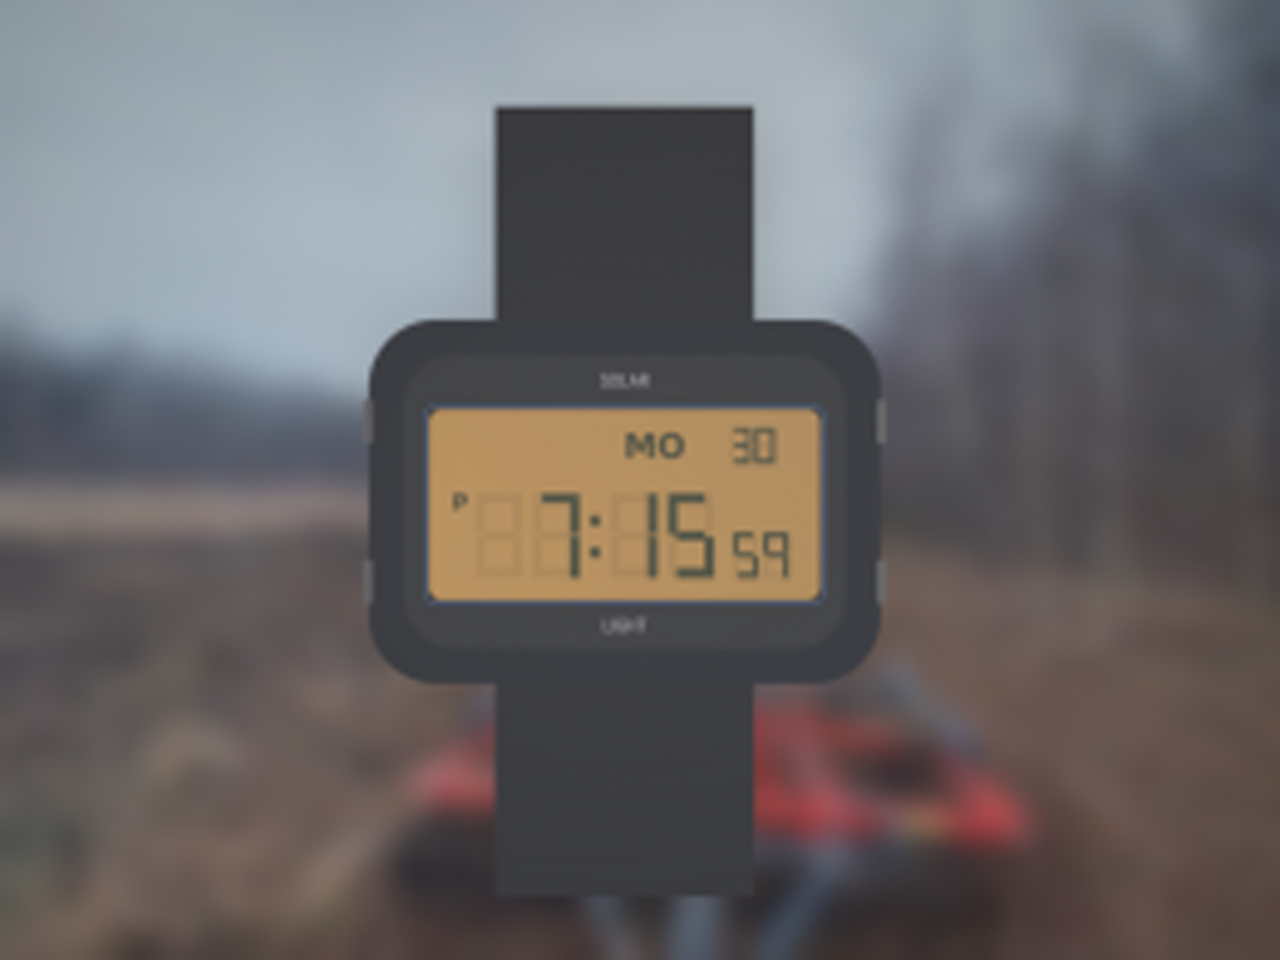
7:15:59
